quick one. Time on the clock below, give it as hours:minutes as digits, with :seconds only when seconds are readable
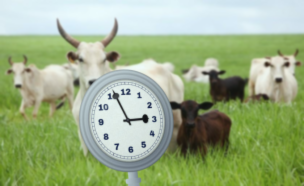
2:56
